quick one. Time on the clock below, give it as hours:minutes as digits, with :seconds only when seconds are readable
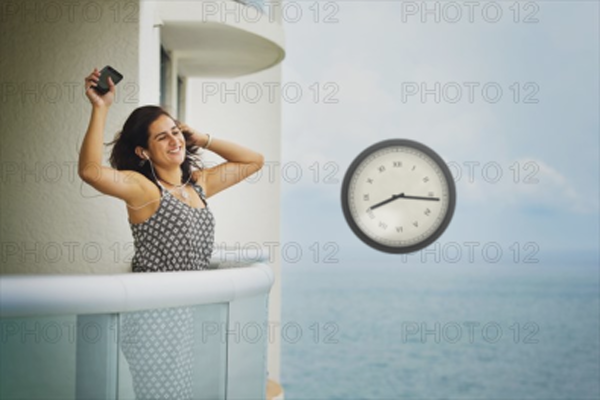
8:16
